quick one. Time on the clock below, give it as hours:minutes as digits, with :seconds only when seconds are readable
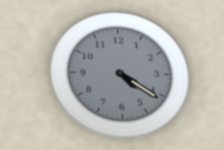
4:21
